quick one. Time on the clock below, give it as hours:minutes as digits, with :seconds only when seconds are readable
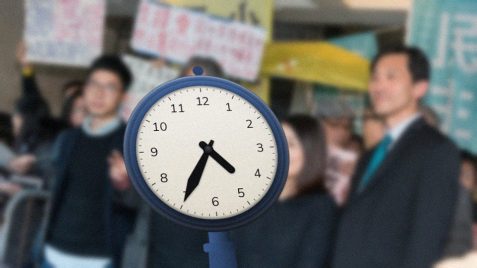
4:35
